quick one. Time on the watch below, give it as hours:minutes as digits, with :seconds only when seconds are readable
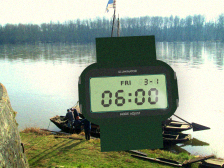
6:00
